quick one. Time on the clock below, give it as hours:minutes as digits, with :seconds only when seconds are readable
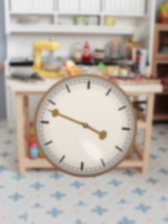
3:48
